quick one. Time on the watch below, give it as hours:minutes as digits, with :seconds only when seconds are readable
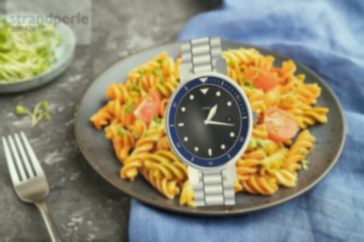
1:17
